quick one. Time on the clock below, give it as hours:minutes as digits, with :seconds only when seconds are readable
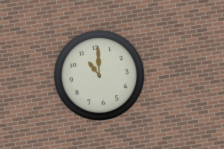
11:01
